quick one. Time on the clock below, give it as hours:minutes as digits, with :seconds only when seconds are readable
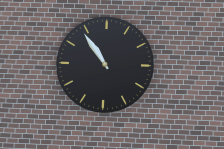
10:54
